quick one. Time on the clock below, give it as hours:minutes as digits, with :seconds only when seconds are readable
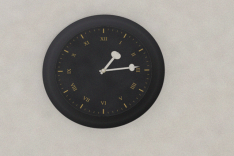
1:14
